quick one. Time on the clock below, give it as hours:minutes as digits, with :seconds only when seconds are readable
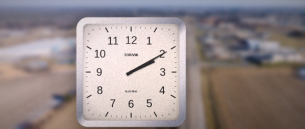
2:10
